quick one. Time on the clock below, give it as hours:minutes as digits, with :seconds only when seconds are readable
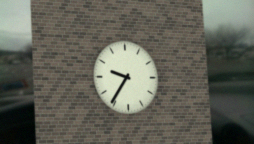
9:36
